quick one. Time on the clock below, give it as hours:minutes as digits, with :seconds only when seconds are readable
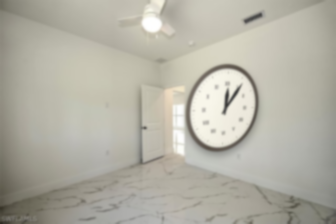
12:06
